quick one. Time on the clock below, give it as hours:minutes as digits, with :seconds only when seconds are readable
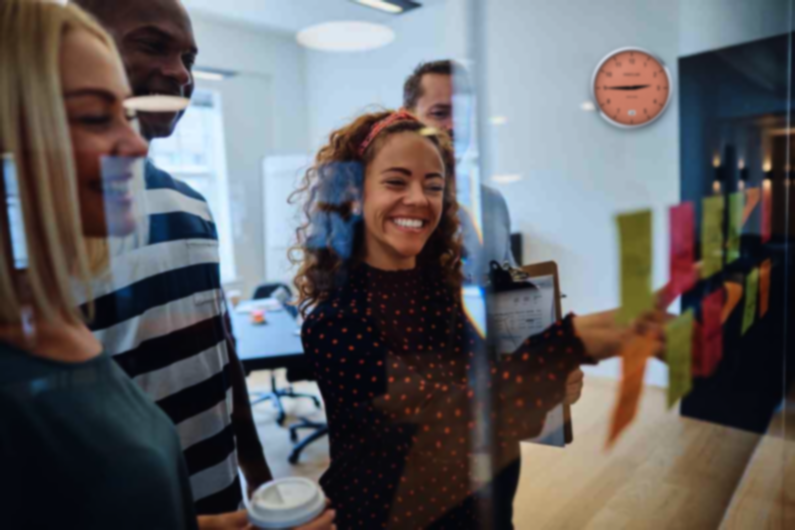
2:45
